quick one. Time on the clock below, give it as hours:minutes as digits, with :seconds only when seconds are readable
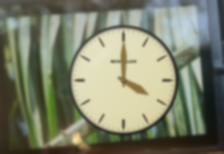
4:00
